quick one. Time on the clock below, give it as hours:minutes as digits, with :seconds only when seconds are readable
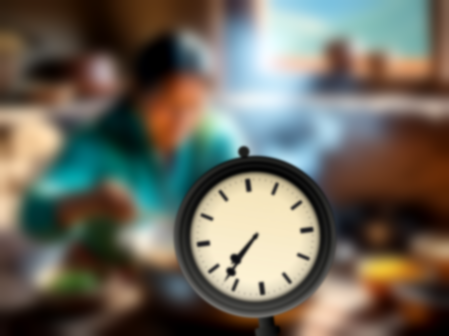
7:37
